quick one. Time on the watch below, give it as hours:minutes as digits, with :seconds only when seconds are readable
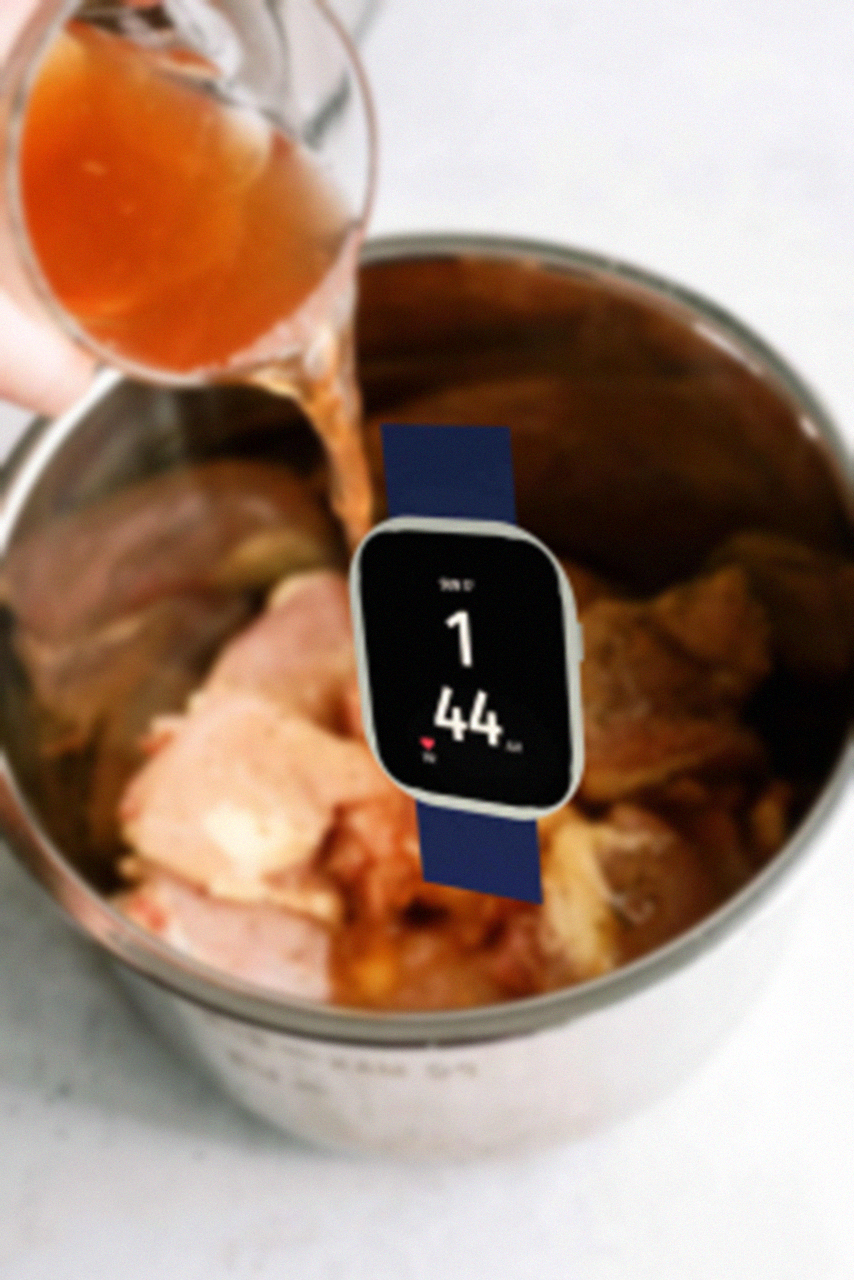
1:44
